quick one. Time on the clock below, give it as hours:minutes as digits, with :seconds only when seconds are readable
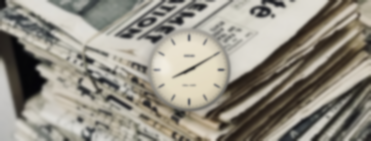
8:10
